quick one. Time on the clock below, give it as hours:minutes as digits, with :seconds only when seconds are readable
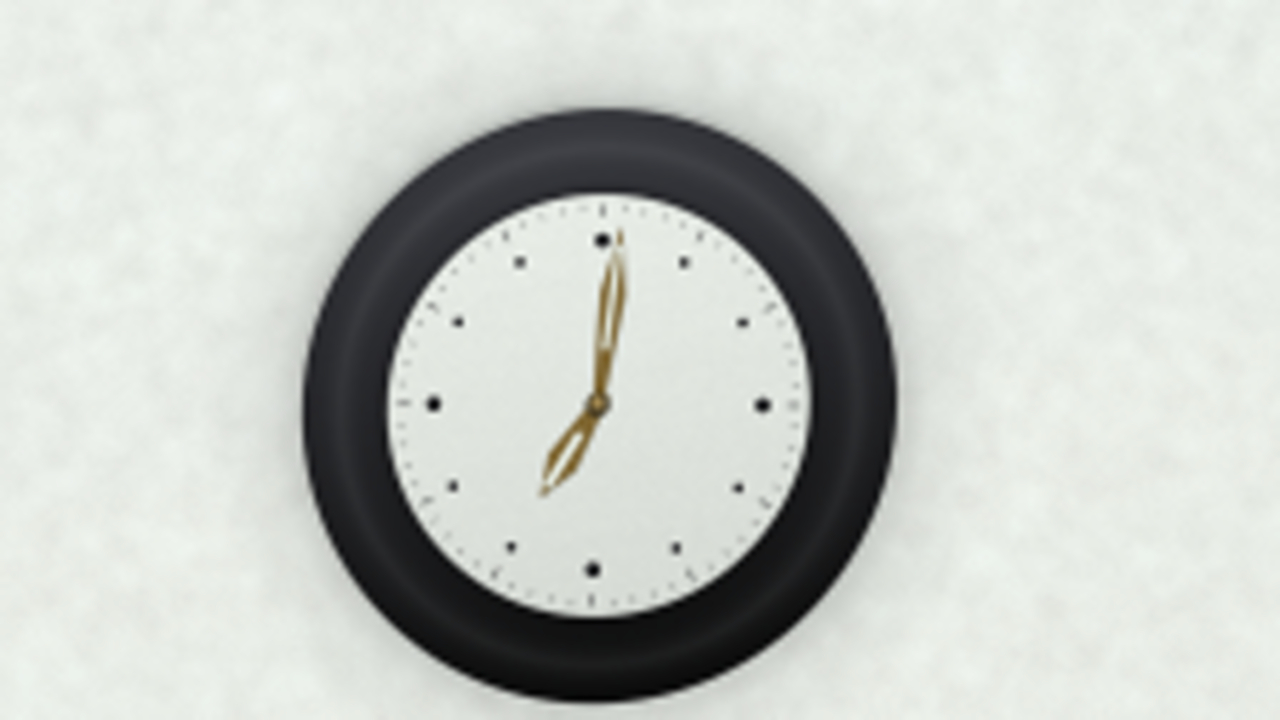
7:01
